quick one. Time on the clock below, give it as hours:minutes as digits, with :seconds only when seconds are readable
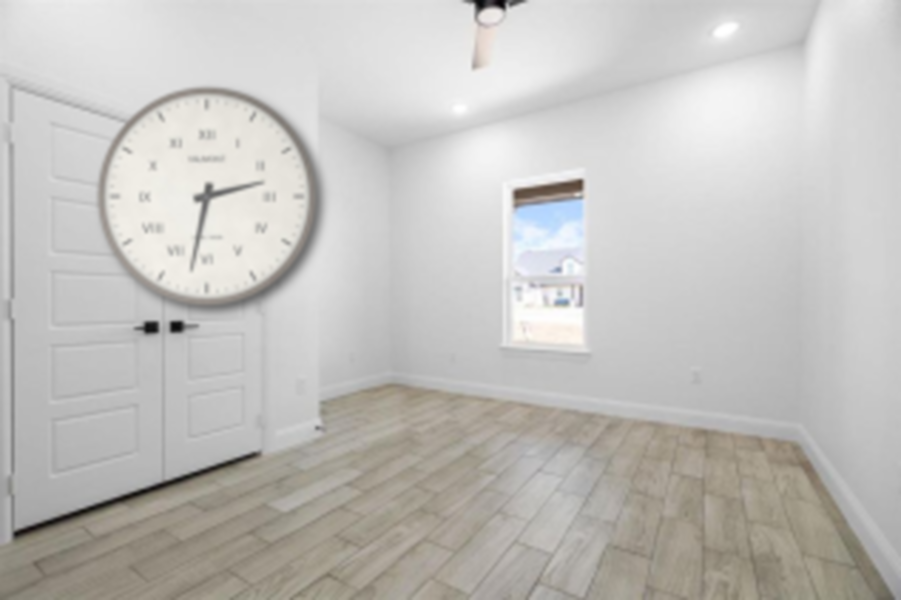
2:32
